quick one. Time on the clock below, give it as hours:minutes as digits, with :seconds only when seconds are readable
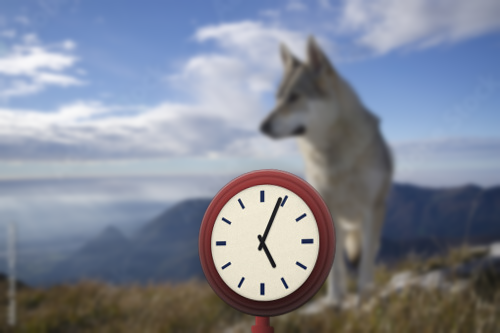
5:04
